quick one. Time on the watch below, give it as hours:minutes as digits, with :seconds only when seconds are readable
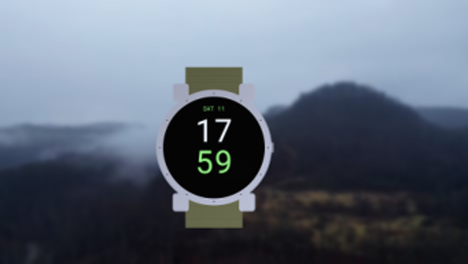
17:59
